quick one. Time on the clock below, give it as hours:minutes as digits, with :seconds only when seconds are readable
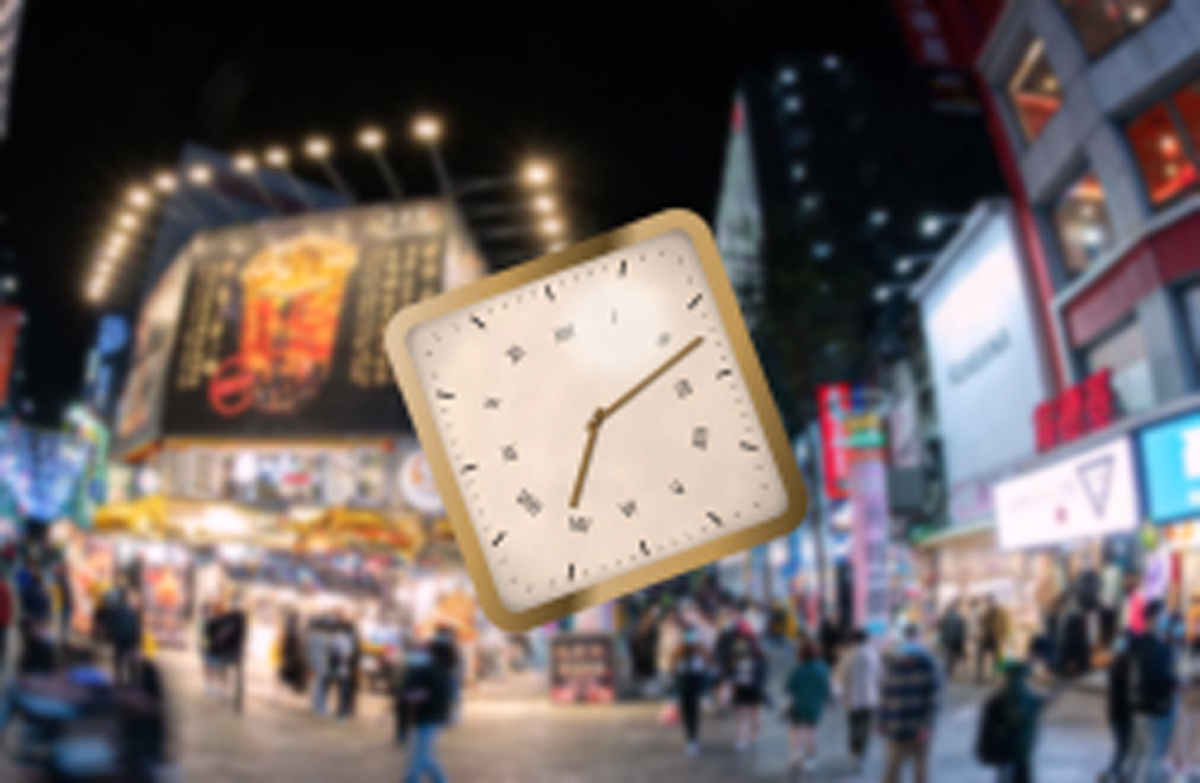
7:12
